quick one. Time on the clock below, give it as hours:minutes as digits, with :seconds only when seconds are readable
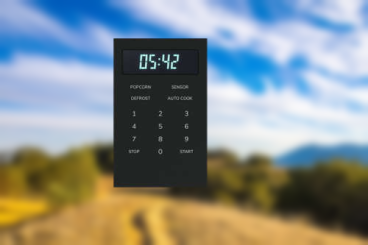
5:42
